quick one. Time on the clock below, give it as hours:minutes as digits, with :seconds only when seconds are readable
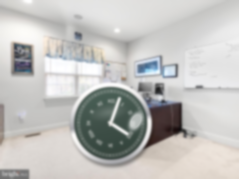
4:03
